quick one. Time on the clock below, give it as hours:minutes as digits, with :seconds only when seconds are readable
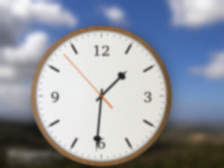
1:30:53
